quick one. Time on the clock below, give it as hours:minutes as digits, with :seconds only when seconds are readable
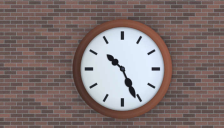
10:26
